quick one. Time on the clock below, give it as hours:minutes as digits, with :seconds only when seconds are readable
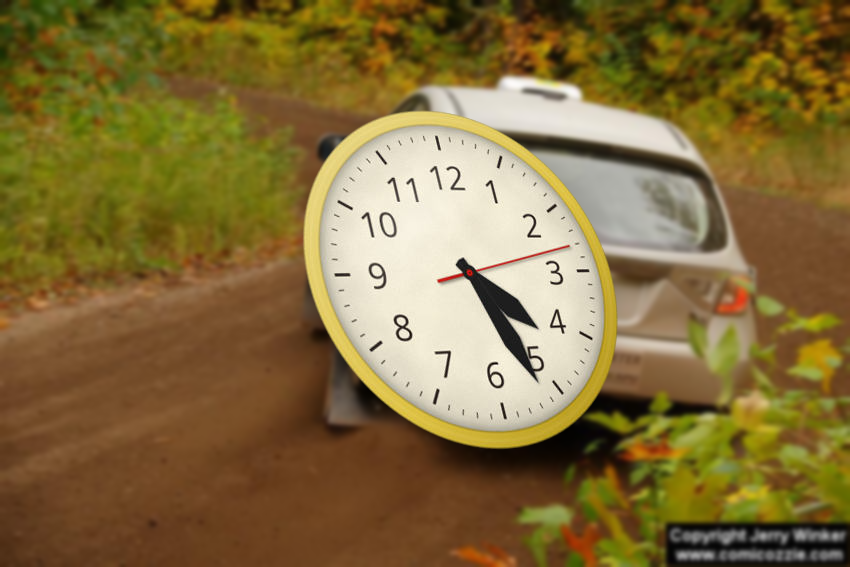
4:26:13
